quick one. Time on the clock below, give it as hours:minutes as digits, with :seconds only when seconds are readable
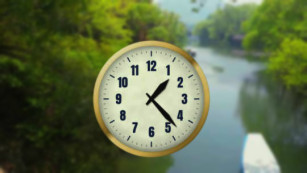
1:23
